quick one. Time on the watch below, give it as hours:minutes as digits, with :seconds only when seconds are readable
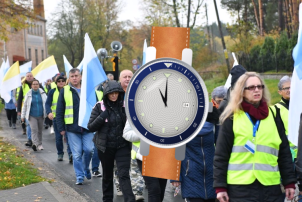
11:00
